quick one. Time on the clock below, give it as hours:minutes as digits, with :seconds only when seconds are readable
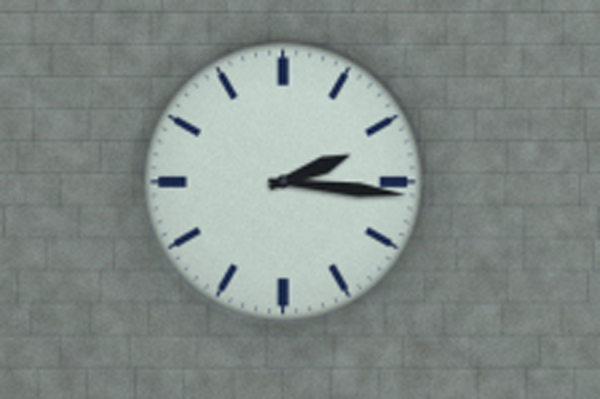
2:16
